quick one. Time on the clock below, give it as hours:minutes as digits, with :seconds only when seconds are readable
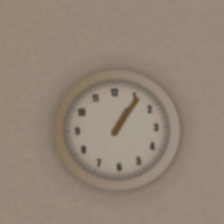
1:06
